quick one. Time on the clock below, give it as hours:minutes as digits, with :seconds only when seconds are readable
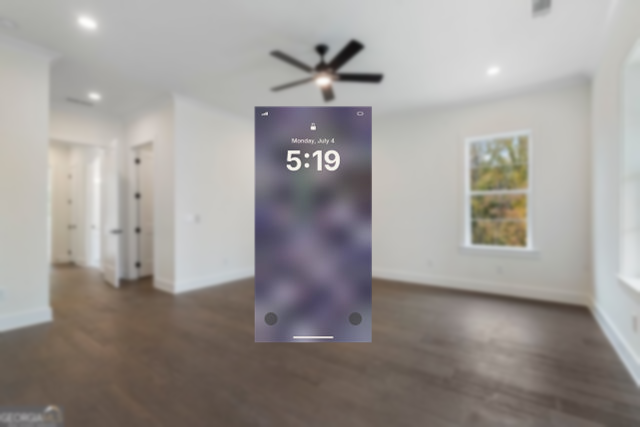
5:19
